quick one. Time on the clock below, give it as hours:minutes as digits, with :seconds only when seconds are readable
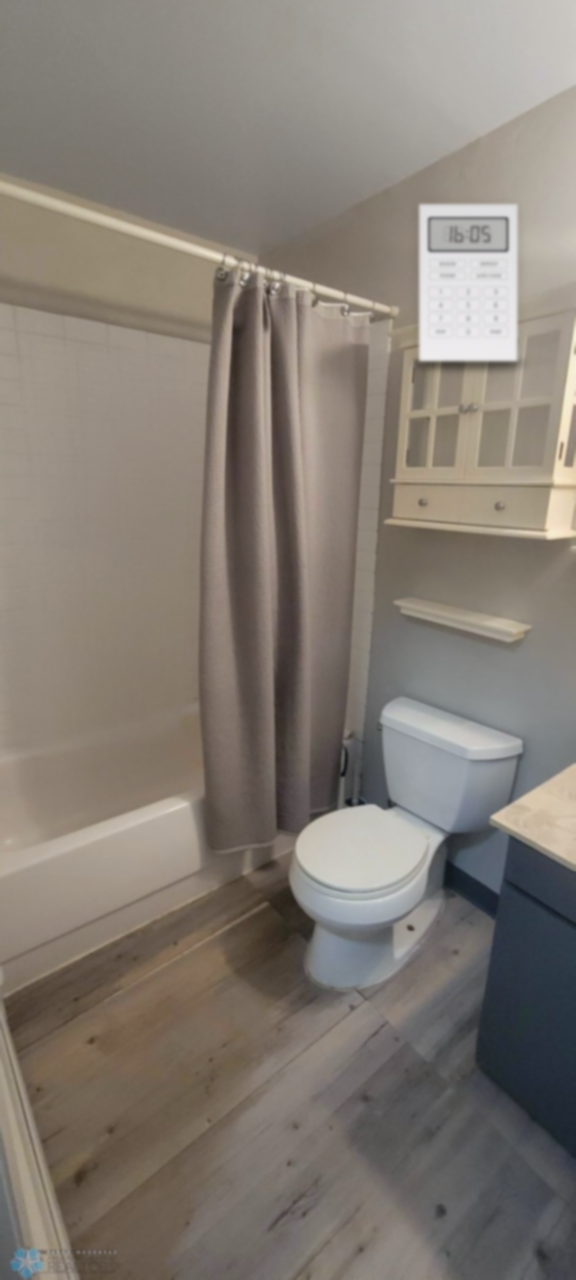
16:05
